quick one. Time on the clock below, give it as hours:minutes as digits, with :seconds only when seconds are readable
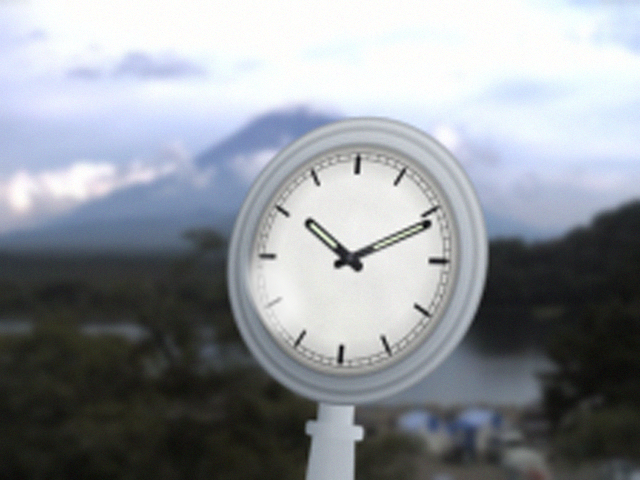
10:11
